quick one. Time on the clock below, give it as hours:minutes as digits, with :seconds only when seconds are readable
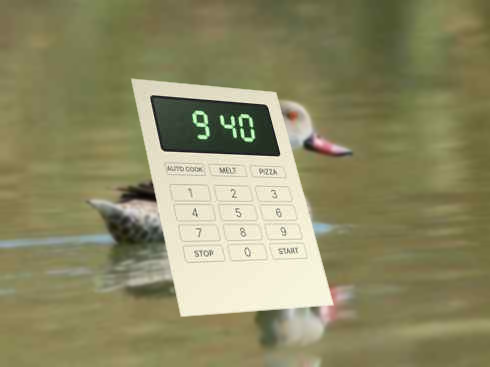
9:40
